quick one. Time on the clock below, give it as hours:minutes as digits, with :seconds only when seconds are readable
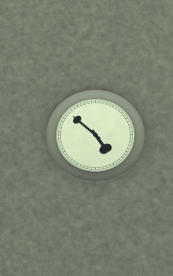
4:52
